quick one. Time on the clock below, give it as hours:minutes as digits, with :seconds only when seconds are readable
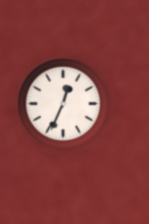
12:34
